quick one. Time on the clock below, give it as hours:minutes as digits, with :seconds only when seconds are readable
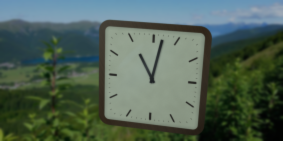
11:02
